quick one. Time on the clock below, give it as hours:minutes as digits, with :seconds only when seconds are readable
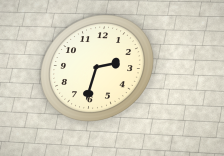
2:31
